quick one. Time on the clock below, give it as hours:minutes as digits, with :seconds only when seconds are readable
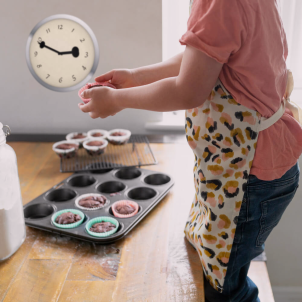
2:49
